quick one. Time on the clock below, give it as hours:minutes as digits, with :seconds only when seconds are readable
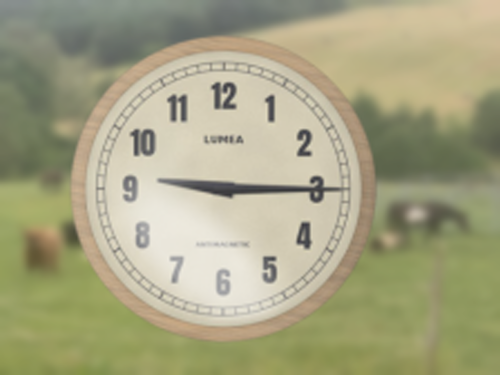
9:15
